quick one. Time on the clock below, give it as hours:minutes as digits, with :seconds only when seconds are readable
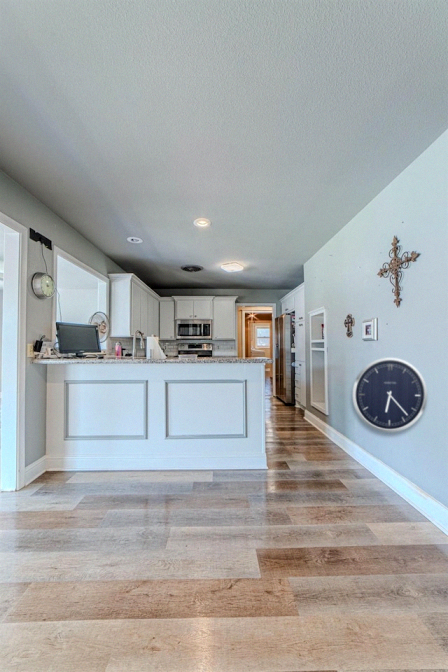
6:23
